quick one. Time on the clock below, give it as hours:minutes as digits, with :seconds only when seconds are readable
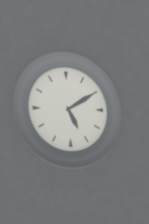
5:10
